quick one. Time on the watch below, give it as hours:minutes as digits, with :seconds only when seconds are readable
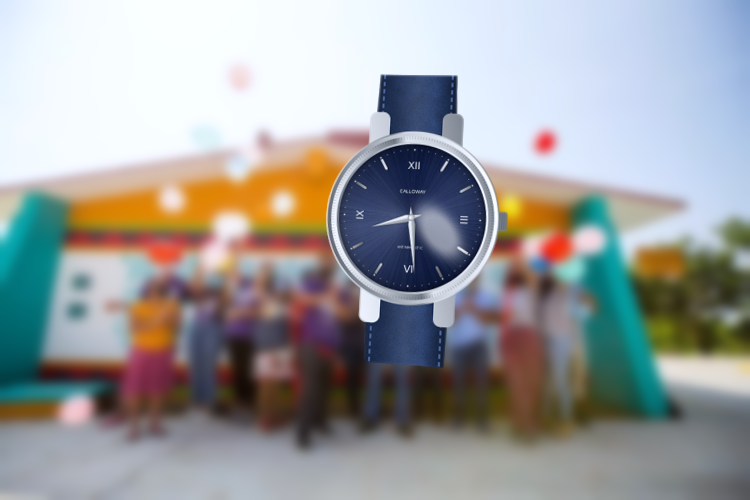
8:29
